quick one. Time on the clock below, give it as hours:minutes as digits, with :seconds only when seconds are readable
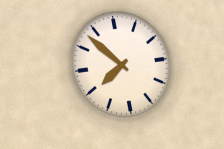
7:53
